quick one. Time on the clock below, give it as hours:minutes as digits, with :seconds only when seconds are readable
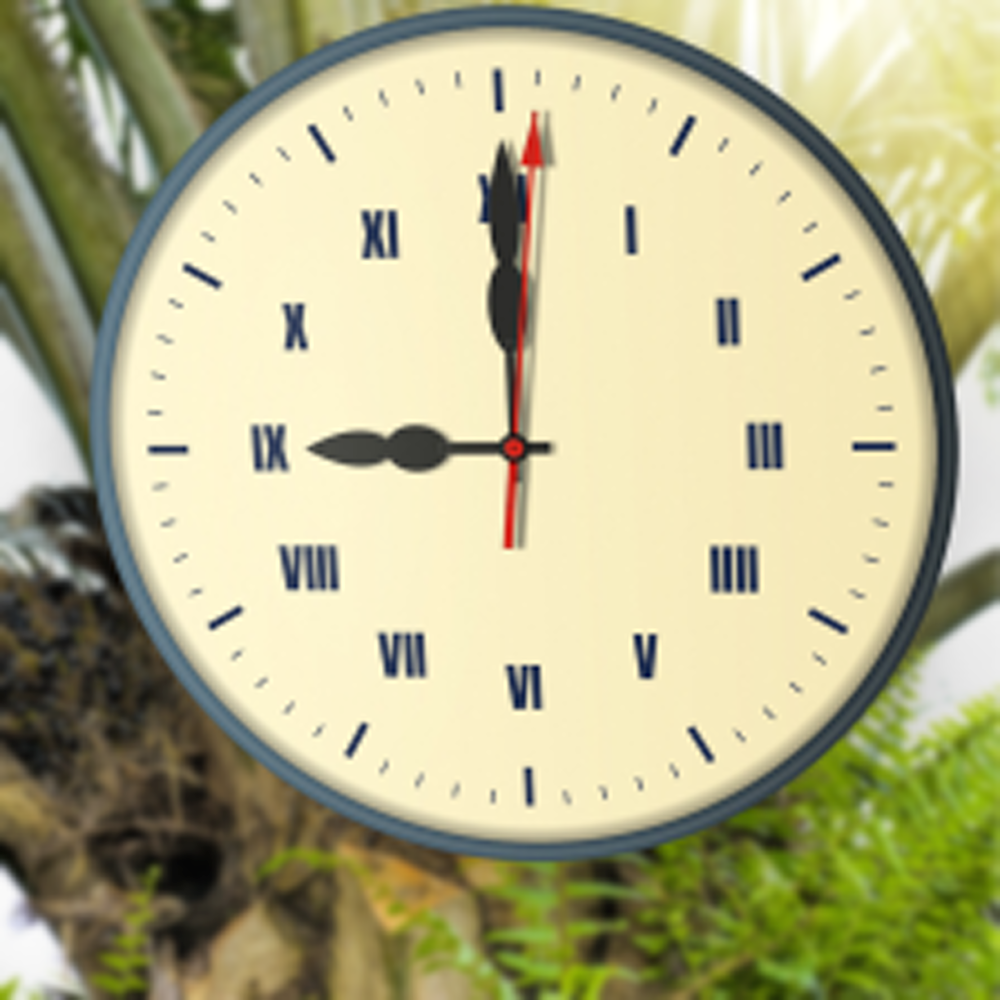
9:00:01
